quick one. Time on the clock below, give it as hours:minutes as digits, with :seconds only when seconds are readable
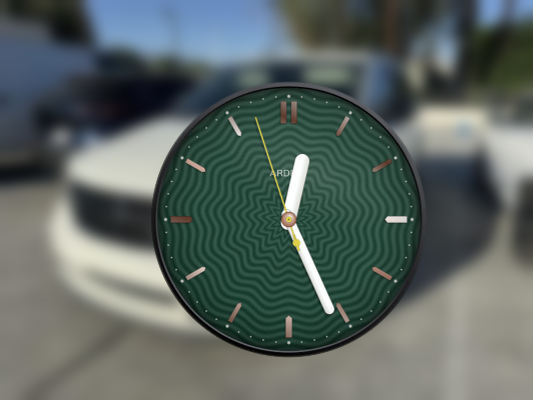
12:25:57
